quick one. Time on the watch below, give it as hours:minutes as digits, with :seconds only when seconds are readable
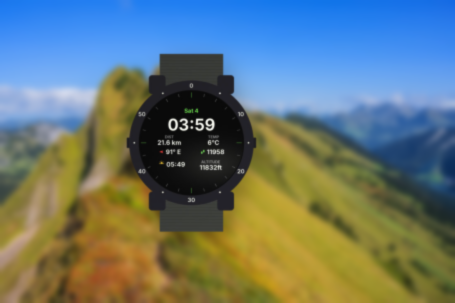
3:59
